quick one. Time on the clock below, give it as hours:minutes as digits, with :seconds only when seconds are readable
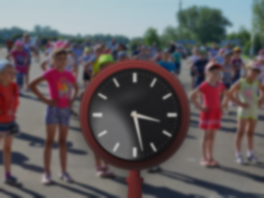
3:28
